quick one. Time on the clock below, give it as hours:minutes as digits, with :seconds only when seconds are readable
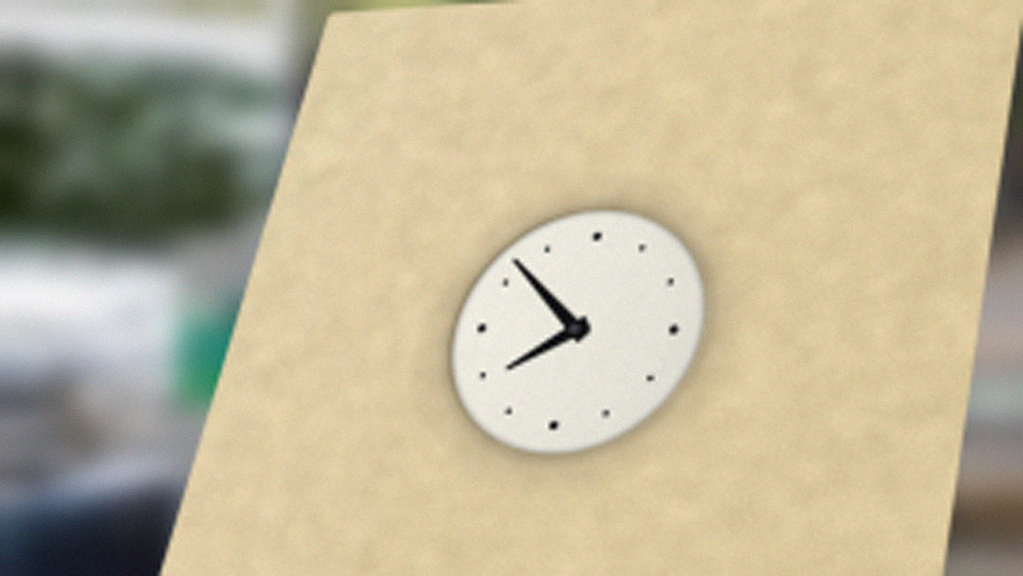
7:52
